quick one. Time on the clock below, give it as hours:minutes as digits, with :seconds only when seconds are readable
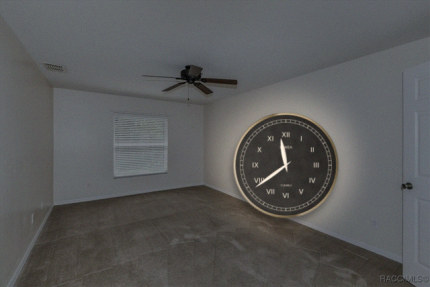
11:39
